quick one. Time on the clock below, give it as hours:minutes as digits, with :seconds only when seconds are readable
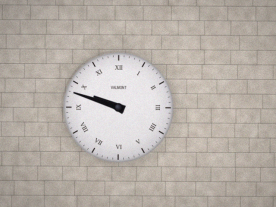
9:48
